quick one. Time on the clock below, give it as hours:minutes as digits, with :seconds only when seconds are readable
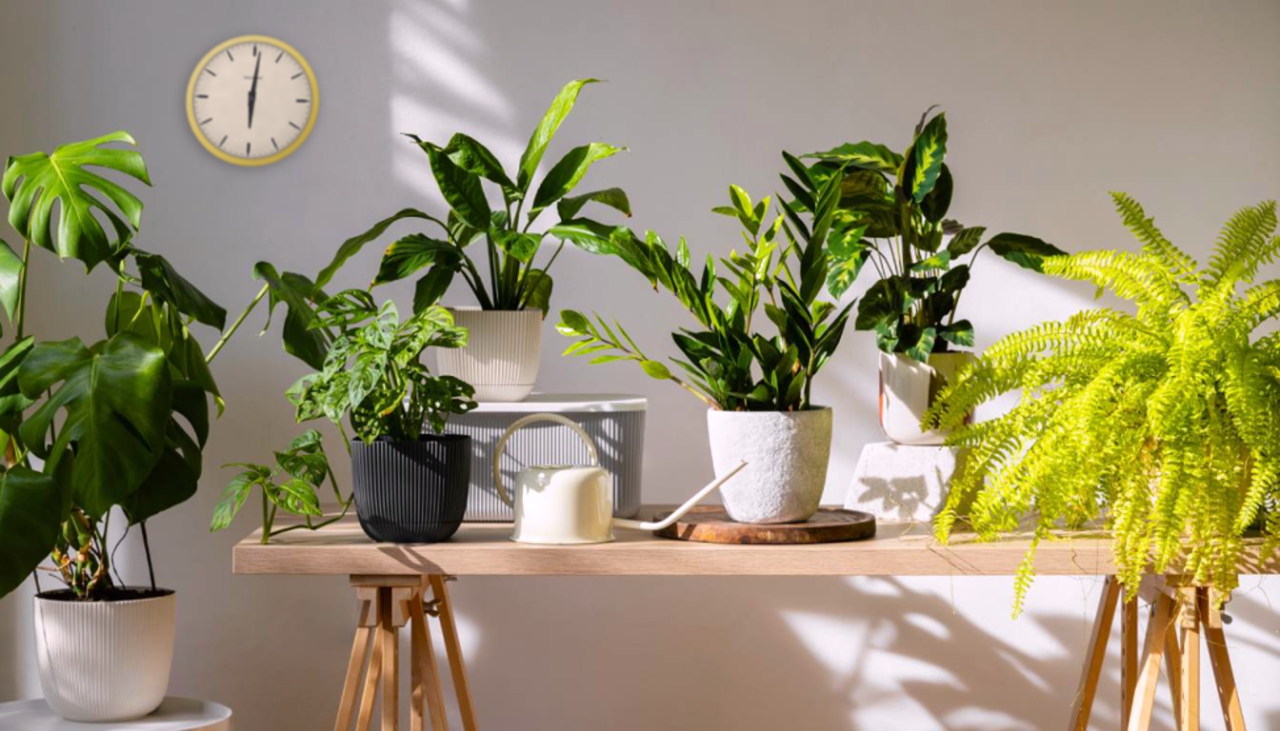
6:01
